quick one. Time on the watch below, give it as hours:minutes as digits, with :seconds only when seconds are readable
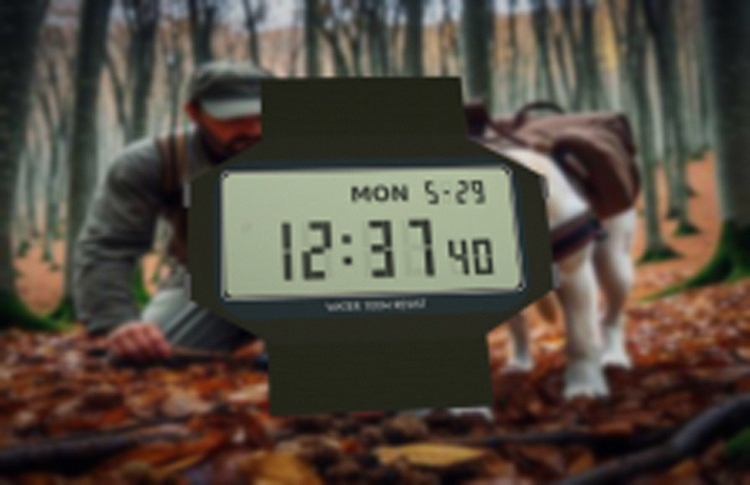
12:37:40
